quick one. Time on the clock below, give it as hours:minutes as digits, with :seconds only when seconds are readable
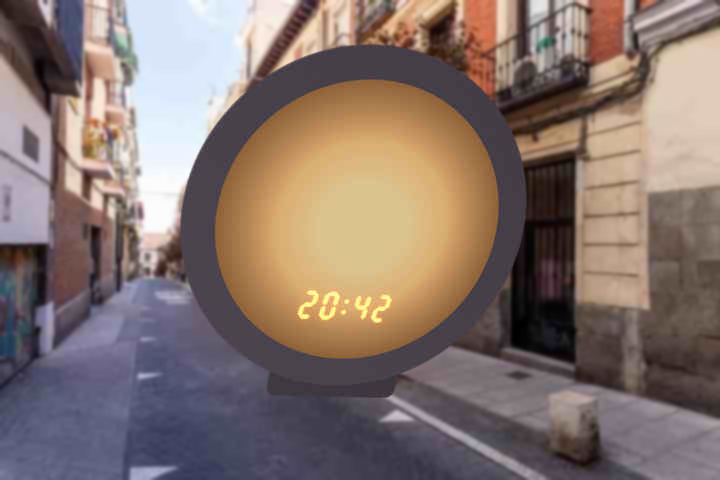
20:42
